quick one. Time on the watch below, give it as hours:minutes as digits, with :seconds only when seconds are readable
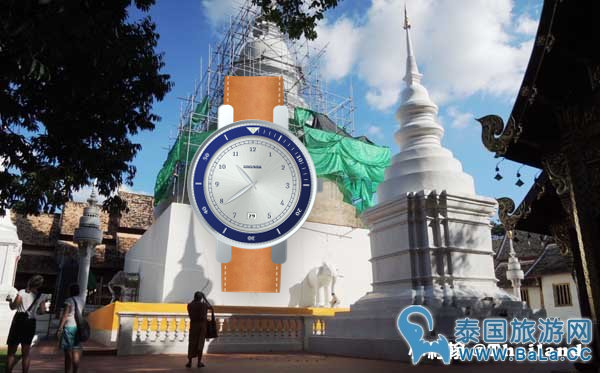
10:39
